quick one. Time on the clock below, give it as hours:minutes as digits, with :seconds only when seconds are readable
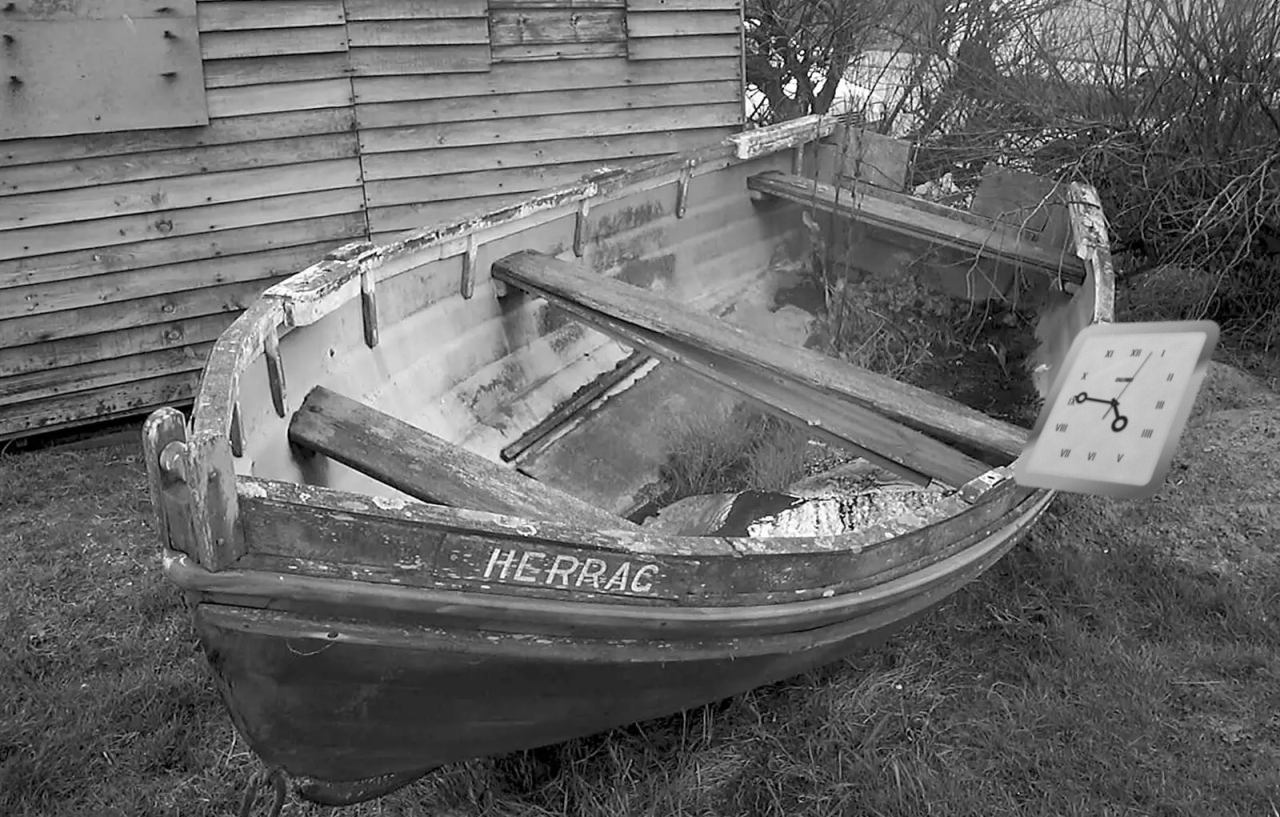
4:46:03
